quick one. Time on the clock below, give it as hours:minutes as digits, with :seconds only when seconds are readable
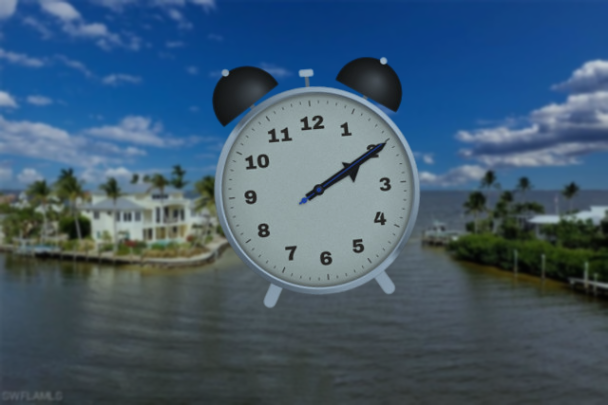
2:10:10
